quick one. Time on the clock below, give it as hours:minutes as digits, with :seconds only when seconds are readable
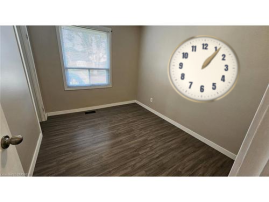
1:06
